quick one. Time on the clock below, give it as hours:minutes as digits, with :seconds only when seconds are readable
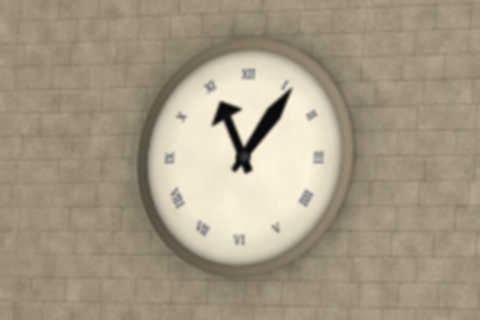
11:06
